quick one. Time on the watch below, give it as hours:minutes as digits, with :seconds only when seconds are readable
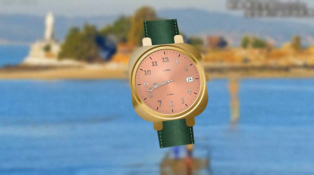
8:42
